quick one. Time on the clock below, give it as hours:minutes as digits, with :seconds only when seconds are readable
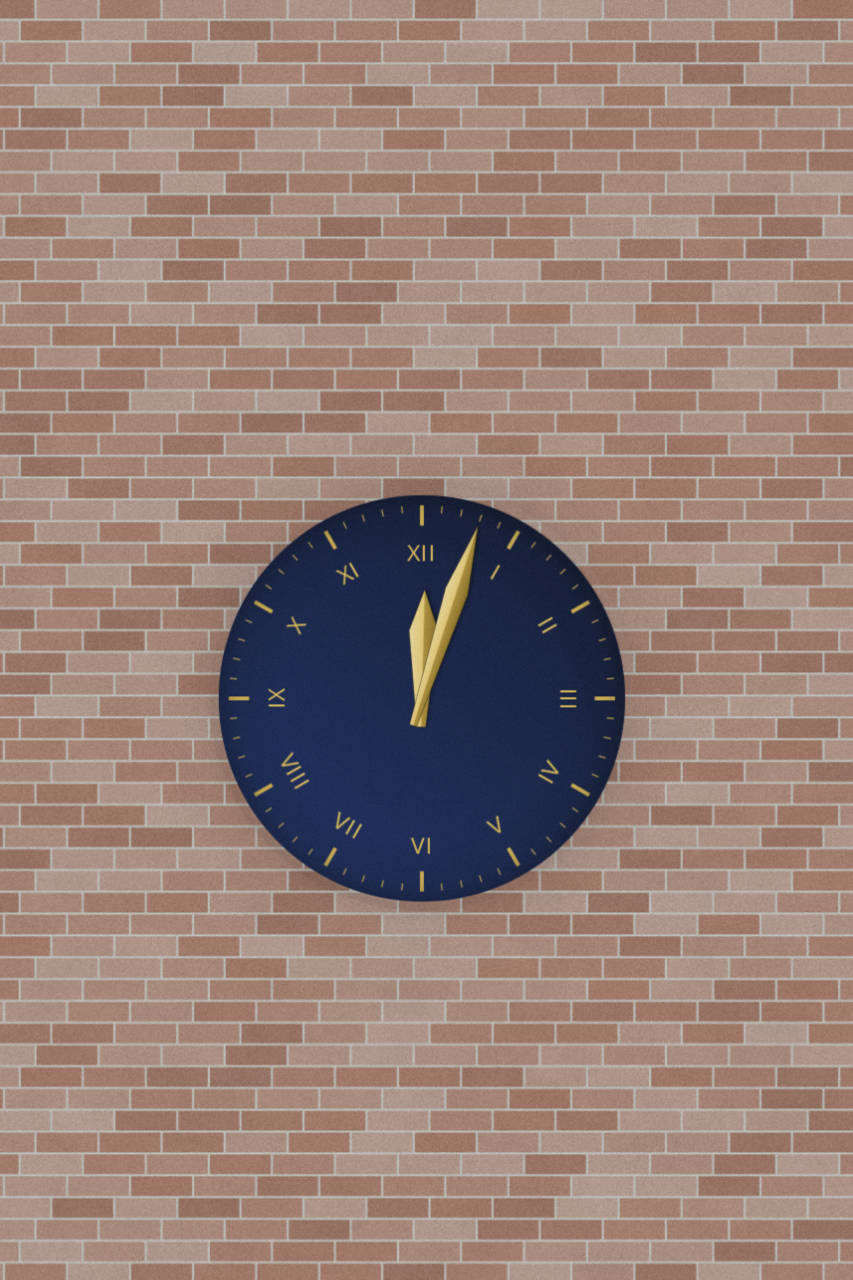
12:03
